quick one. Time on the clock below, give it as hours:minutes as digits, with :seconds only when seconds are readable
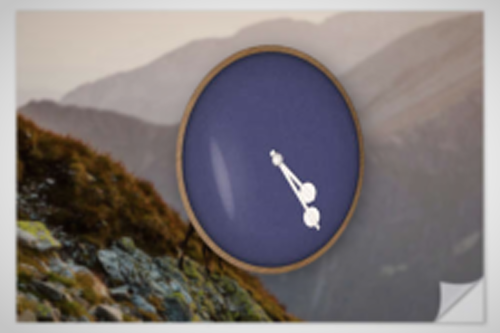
4:24
